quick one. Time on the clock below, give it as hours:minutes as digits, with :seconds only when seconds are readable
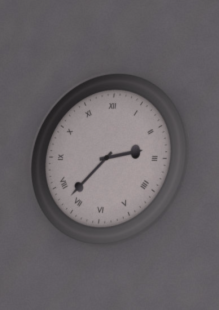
2:37
